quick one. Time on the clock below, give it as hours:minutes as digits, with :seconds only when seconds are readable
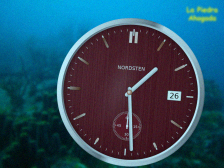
1:29
